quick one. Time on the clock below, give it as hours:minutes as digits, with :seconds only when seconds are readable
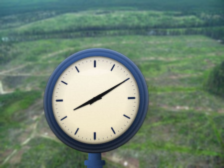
8:10
